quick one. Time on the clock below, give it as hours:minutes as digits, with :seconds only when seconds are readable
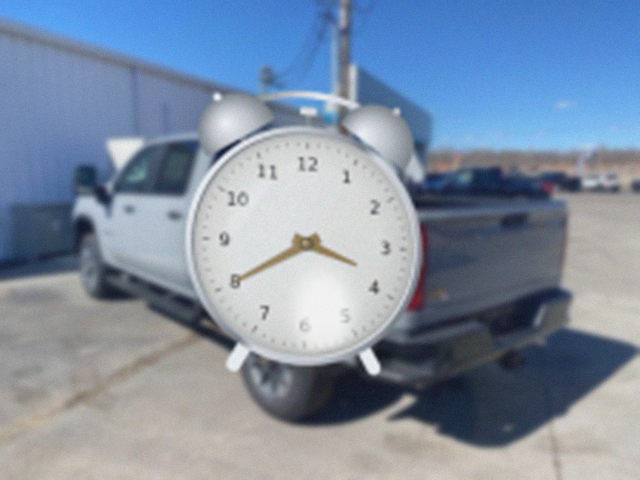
3:40
